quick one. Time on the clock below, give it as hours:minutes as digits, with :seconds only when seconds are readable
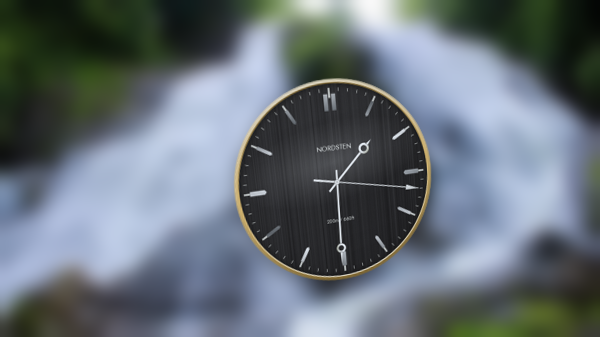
1:30:17
